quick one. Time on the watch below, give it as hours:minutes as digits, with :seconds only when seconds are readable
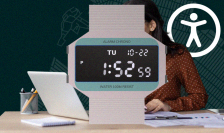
1:52:59
